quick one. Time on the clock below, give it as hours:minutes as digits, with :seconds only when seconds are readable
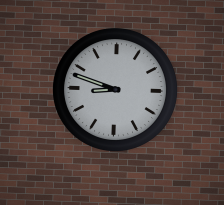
8:48
